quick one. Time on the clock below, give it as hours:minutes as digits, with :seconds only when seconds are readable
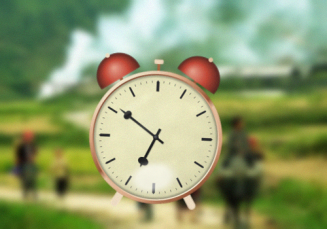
6:51
